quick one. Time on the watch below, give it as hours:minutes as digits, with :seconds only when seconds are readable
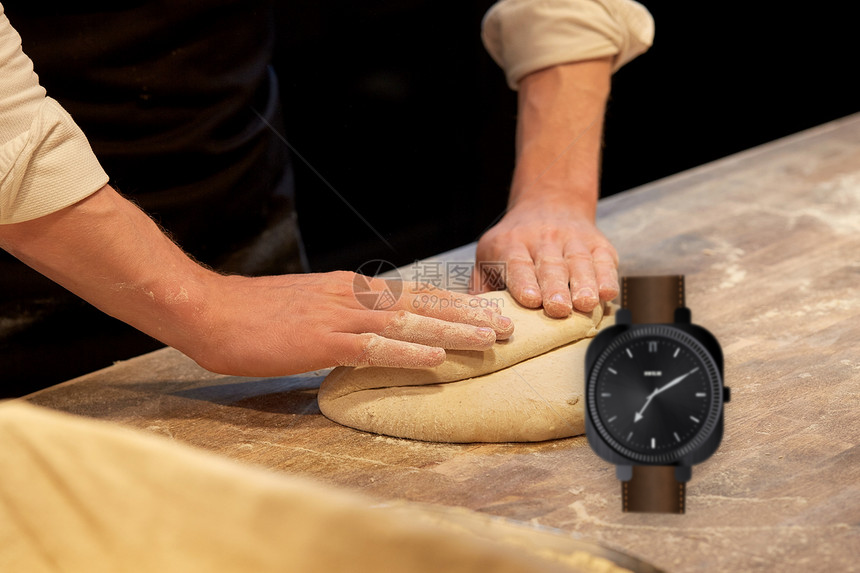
7:10
